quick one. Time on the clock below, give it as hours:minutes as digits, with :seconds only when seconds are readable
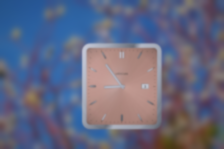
8:54
